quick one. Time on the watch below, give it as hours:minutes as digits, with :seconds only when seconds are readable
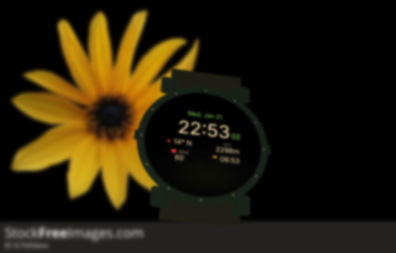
22:53
